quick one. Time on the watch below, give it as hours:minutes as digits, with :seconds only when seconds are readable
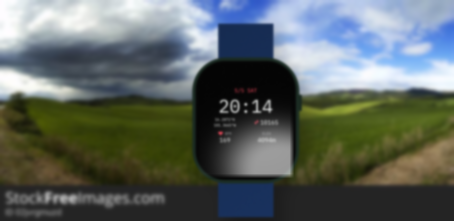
20:14
